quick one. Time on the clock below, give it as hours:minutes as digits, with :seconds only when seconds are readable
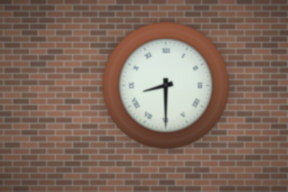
8:30
